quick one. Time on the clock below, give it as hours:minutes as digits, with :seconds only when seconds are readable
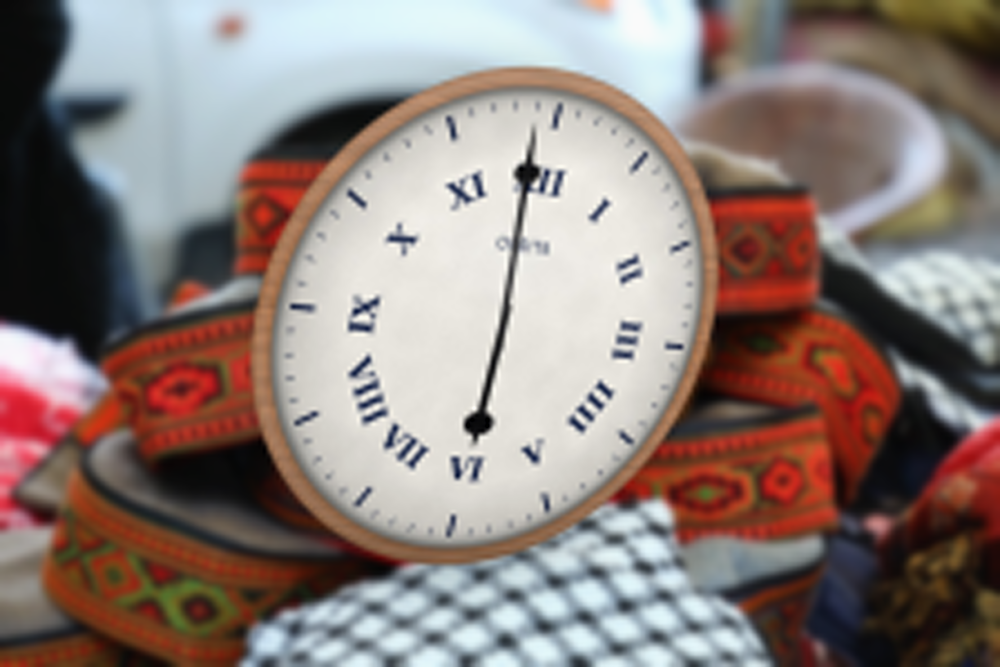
5:59
